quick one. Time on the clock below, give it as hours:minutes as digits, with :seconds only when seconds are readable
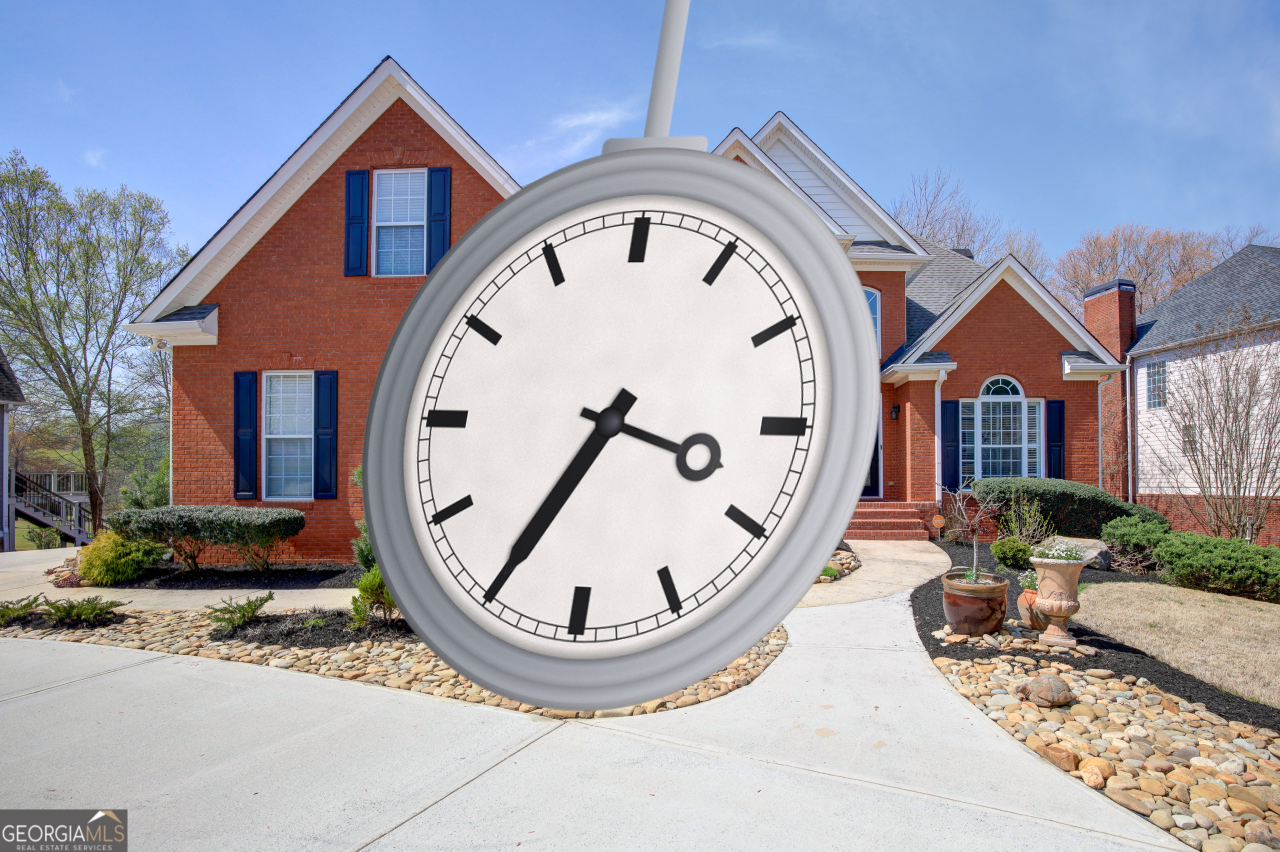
3:35
